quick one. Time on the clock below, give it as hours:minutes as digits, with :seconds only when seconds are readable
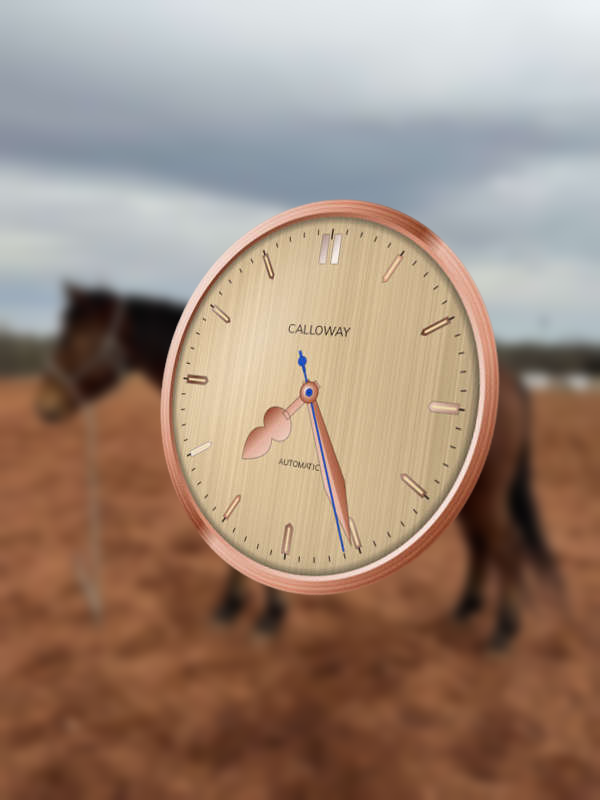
7:25:26
